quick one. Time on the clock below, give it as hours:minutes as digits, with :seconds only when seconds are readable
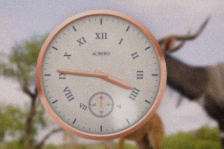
3:46
